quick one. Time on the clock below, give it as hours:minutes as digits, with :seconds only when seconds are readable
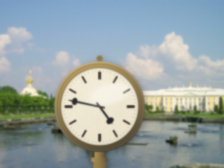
4:47
